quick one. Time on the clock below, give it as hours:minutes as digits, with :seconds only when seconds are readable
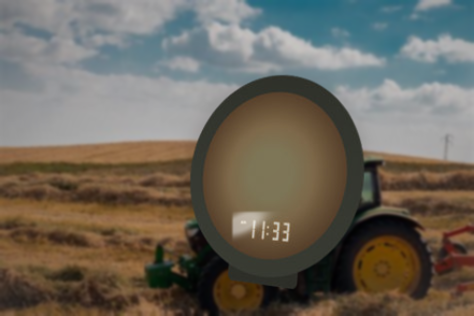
11:33
